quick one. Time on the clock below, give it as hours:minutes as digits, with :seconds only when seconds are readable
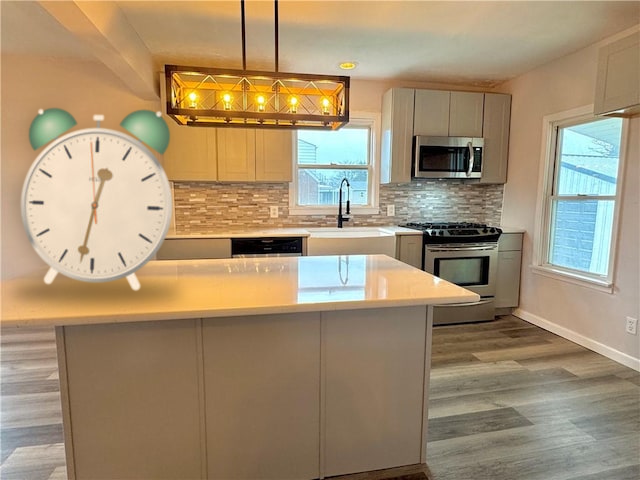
12:31:59
